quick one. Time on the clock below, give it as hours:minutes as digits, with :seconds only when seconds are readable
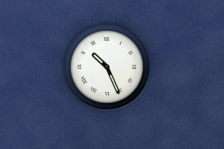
10:26
